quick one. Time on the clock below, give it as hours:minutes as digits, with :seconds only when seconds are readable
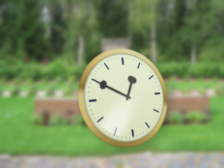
12:50
